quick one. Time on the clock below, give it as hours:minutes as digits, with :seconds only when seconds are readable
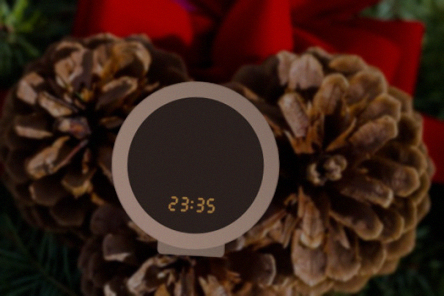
23:35
